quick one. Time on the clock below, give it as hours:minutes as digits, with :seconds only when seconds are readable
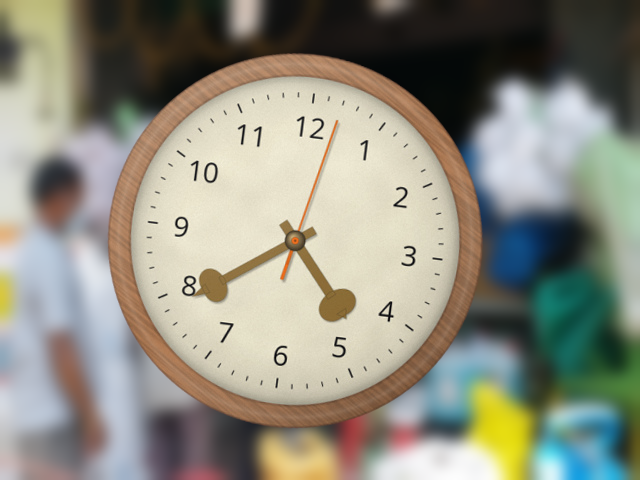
4:39:02
